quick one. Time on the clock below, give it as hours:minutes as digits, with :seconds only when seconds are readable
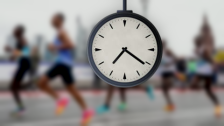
7:21
